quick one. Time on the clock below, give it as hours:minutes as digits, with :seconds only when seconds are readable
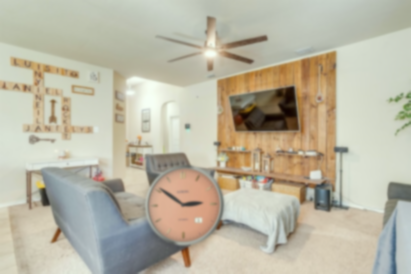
2:51
